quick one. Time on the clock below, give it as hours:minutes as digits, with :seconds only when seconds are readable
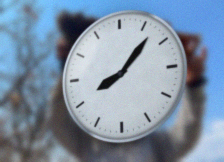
8:07
